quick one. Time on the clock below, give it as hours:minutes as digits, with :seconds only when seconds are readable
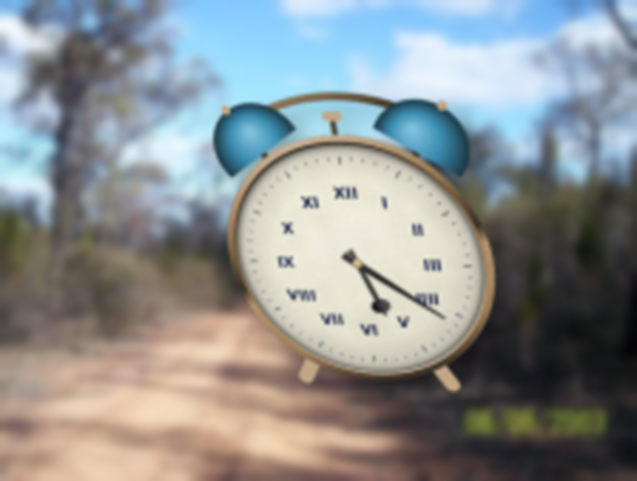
5:21
